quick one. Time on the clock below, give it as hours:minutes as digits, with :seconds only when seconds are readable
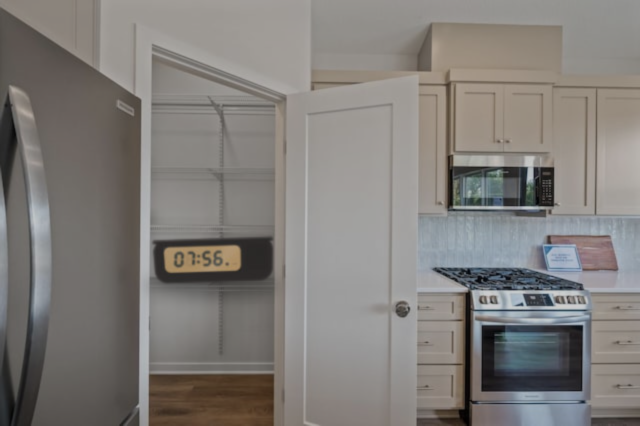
7:56
